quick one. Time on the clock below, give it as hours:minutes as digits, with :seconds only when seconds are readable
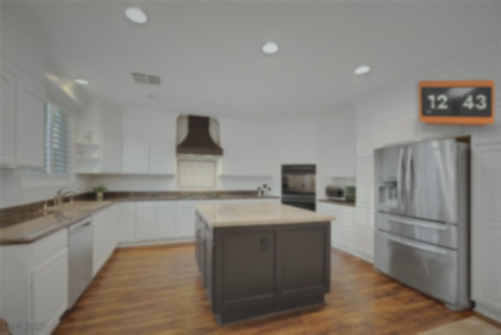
12:43
